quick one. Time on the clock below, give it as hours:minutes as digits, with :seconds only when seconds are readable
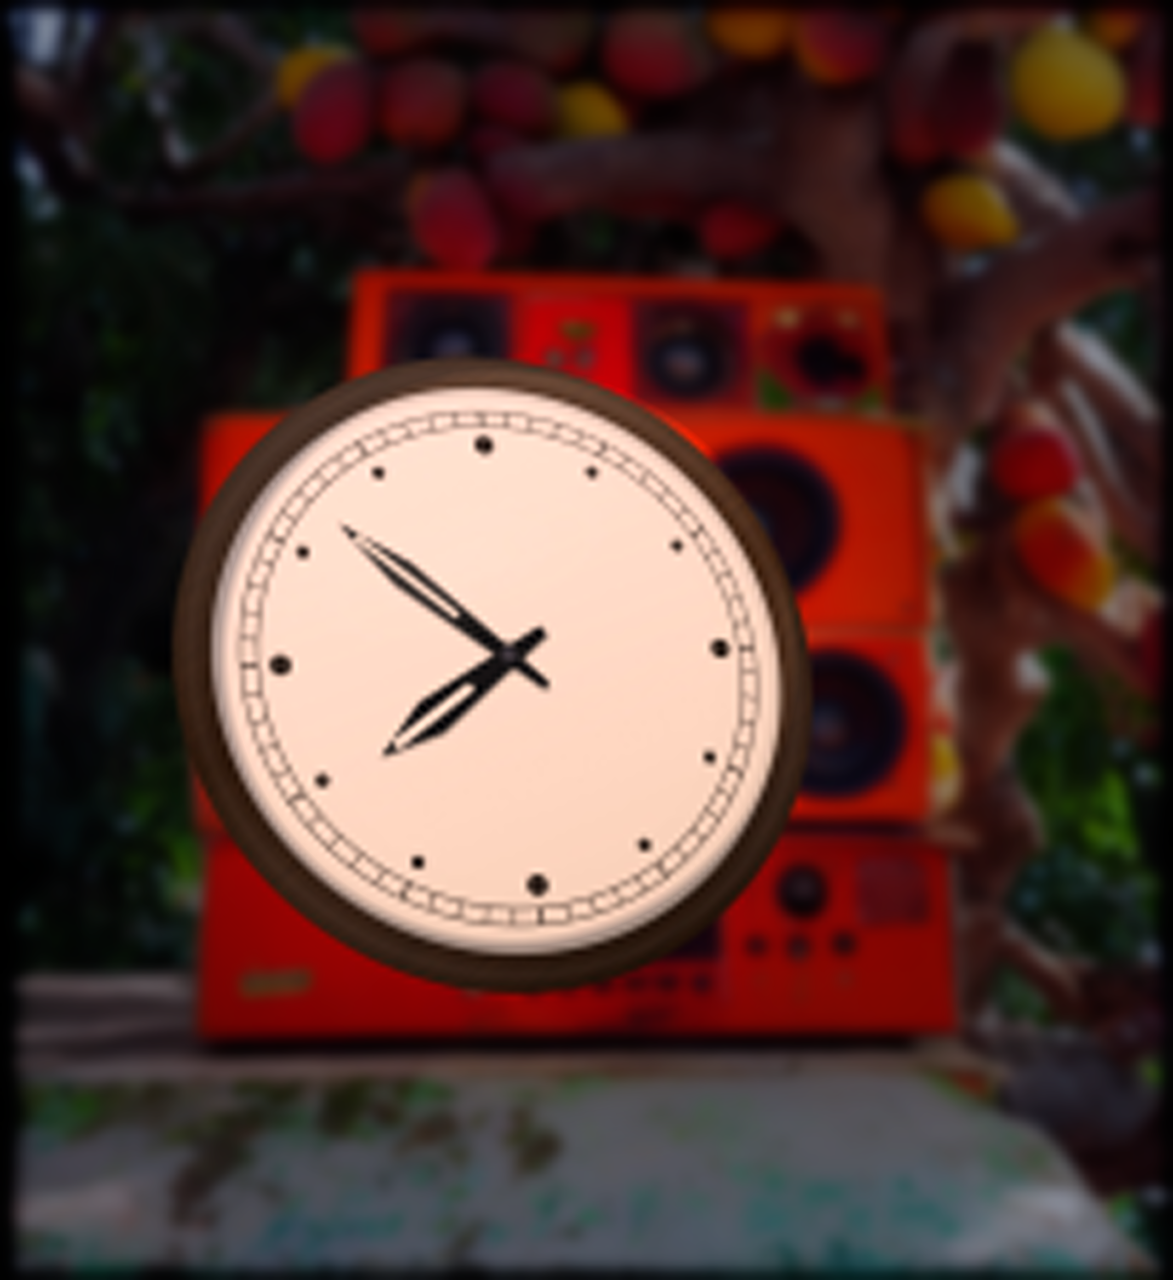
7:52
